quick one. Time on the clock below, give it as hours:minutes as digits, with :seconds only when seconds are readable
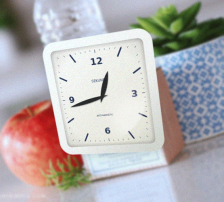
12:43
